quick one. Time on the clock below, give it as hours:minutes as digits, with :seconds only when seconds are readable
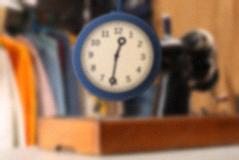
12:31
